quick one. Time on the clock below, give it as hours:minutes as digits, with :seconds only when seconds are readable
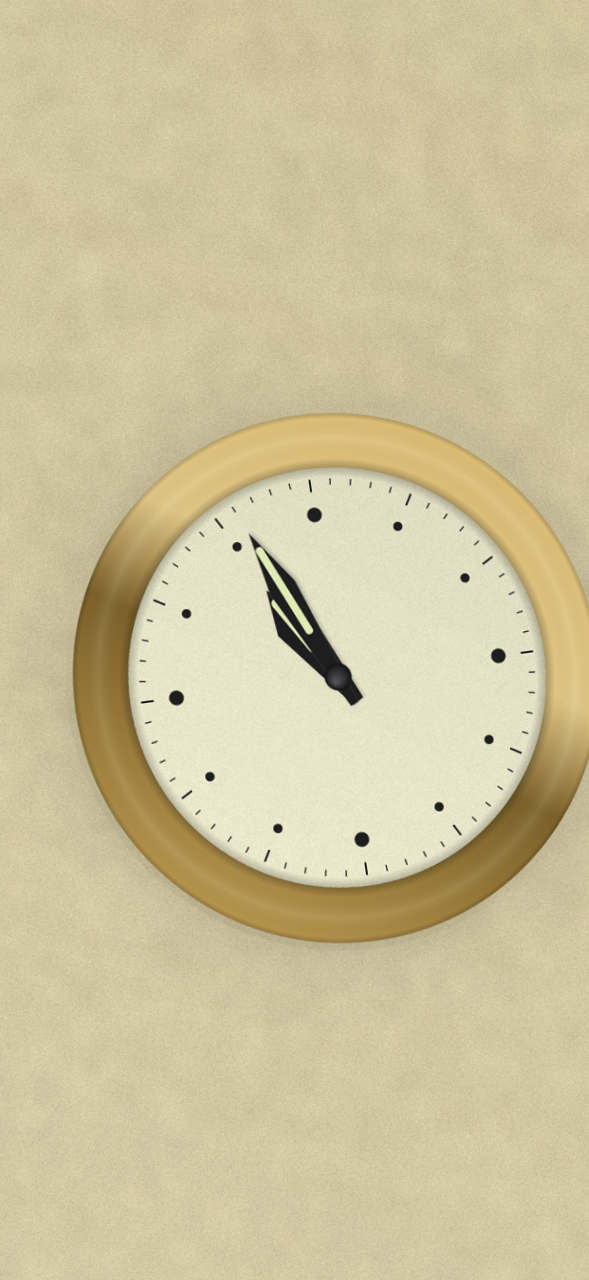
10:56
